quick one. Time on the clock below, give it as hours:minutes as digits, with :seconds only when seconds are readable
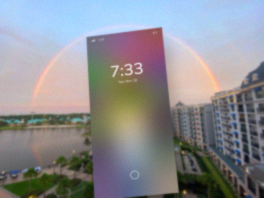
7:33
